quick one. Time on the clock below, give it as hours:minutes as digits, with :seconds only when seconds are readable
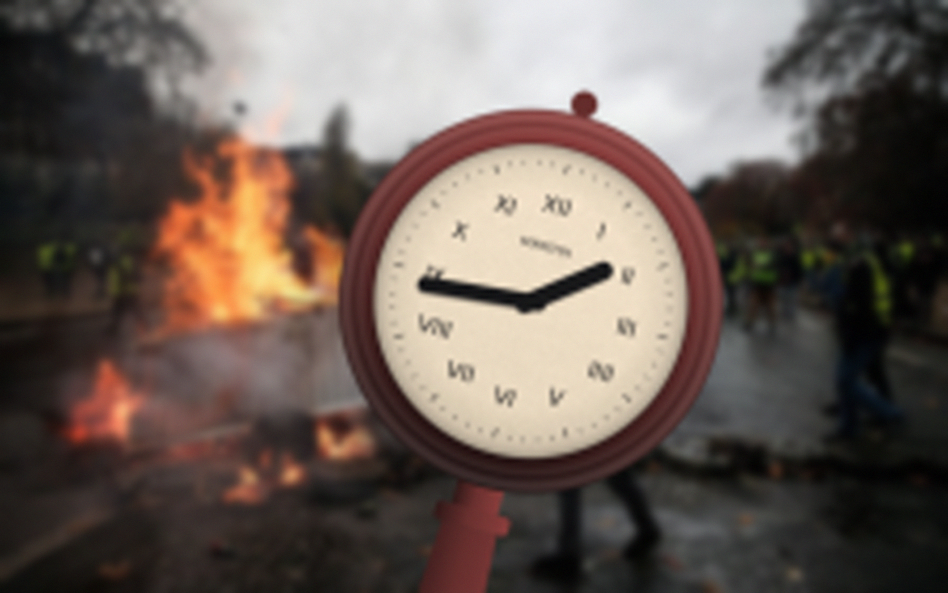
1:44
